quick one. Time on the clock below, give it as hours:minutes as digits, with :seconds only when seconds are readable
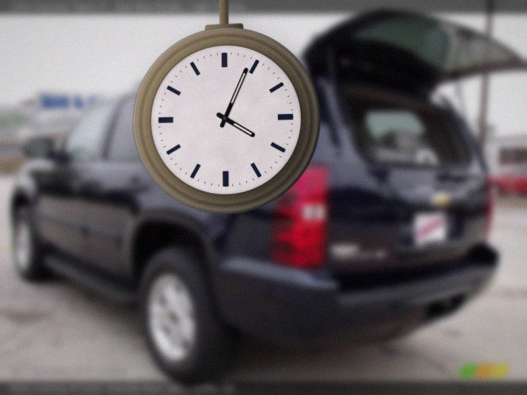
4:04
